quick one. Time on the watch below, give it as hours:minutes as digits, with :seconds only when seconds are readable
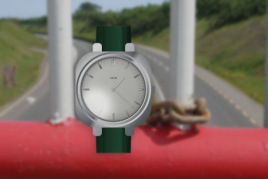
1:22
